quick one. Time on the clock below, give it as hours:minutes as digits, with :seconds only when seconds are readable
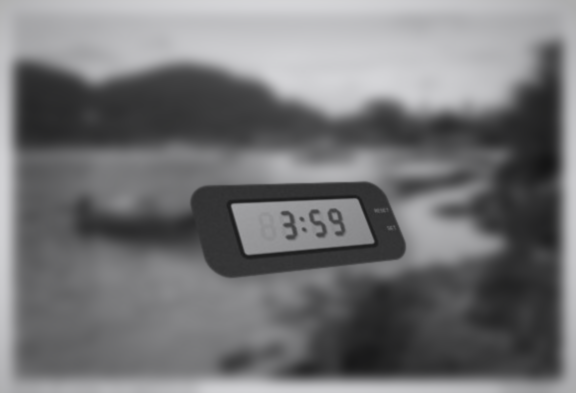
3:59
